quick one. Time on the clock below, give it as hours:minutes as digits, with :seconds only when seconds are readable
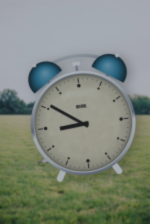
8:51
